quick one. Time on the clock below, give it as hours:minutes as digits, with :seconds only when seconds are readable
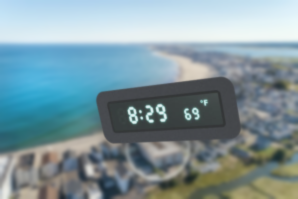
8:29
